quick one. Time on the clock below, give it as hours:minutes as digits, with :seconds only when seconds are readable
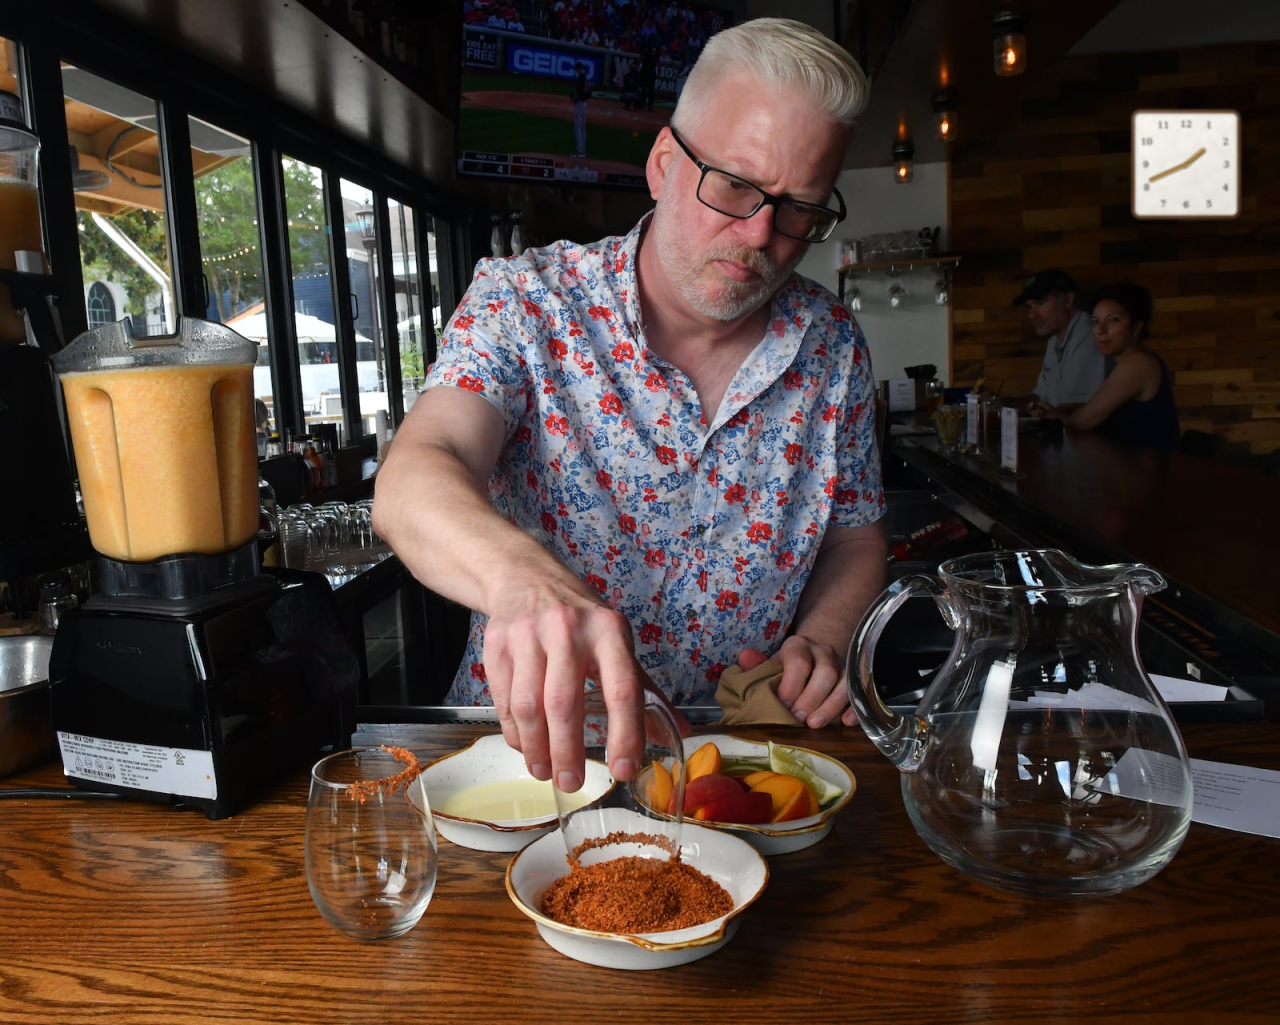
1:41
